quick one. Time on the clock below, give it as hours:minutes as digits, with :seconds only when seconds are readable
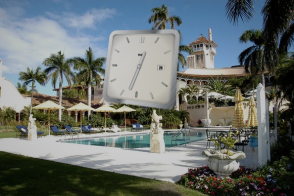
12:33
